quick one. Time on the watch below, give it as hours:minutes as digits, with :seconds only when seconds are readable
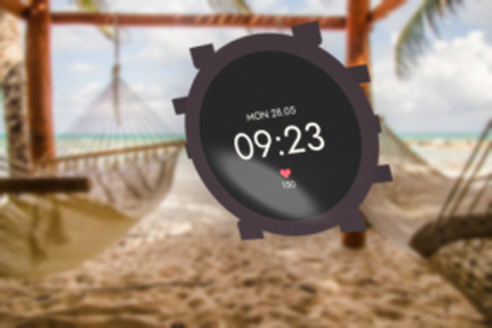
9:23
